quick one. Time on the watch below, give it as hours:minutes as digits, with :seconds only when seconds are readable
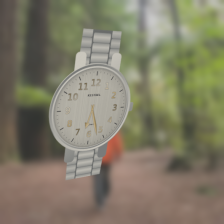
6:27
